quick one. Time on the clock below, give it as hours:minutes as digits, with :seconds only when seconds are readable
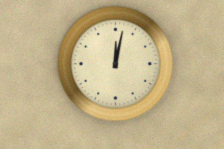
12:02
